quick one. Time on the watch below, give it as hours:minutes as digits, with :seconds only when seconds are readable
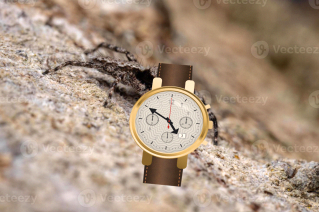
4:50
